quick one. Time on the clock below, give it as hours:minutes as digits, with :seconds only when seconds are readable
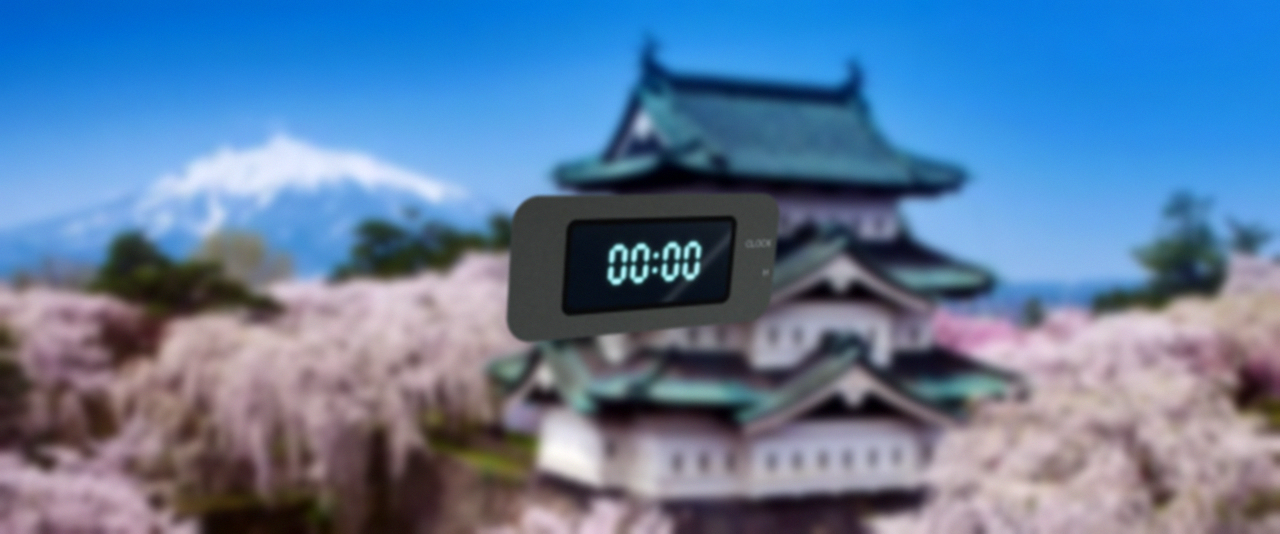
0:00
